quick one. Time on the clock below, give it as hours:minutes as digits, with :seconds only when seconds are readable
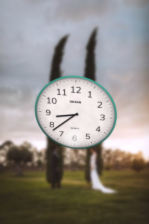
8:38
